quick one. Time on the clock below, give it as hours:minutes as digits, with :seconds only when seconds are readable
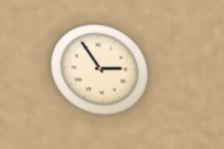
2:55
